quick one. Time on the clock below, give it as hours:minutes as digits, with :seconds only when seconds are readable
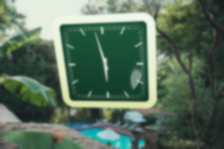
5:58
